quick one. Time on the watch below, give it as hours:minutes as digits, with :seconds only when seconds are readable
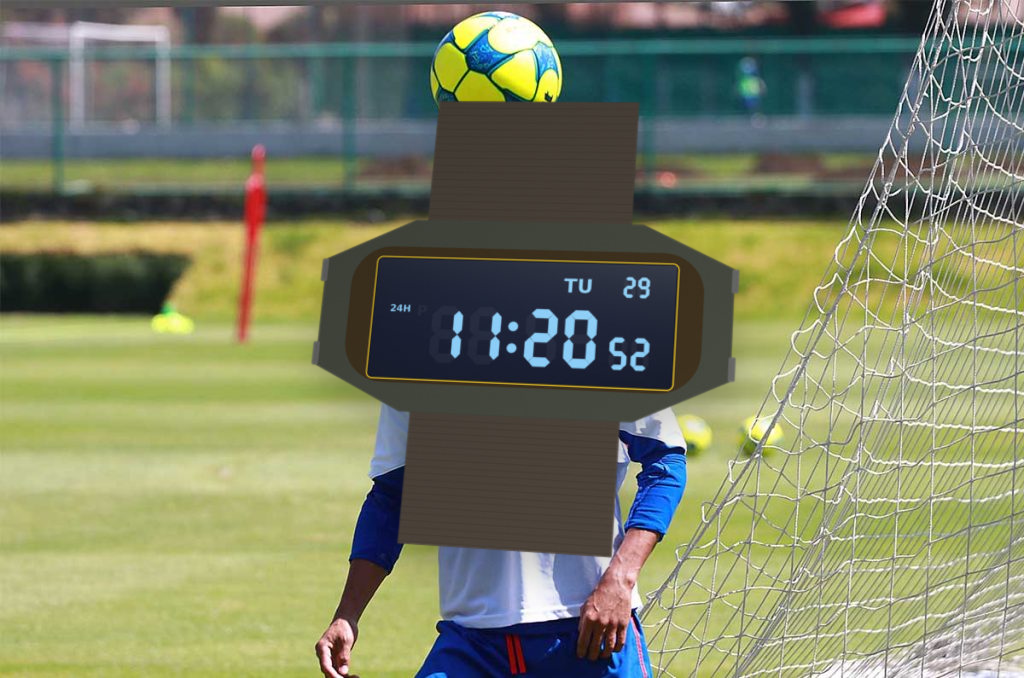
11:20:52
